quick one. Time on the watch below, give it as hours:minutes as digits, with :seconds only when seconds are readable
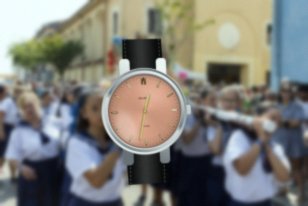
12:32
